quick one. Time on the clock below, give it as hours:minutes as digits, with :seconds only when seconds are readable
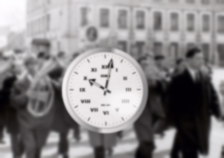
10:02
